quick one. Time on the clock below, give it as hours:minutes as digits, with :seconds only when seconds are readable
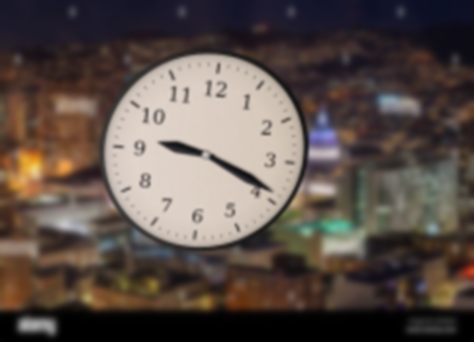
9:19
